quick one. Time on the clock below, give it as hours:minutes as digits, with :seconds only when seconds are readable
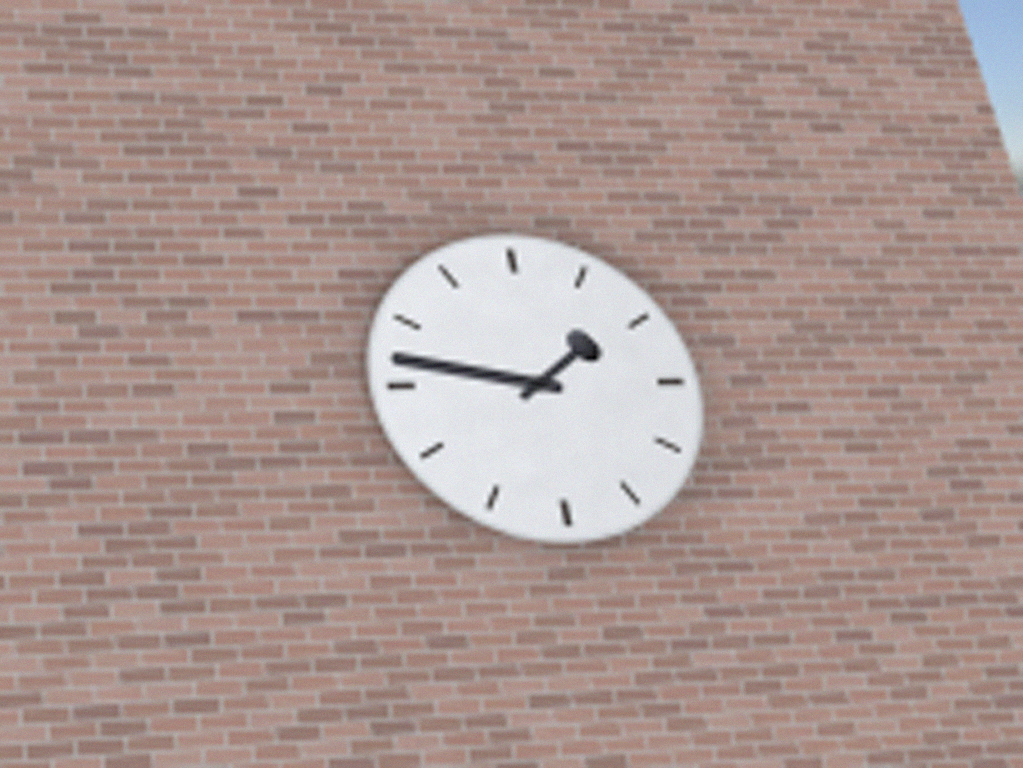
1:47
